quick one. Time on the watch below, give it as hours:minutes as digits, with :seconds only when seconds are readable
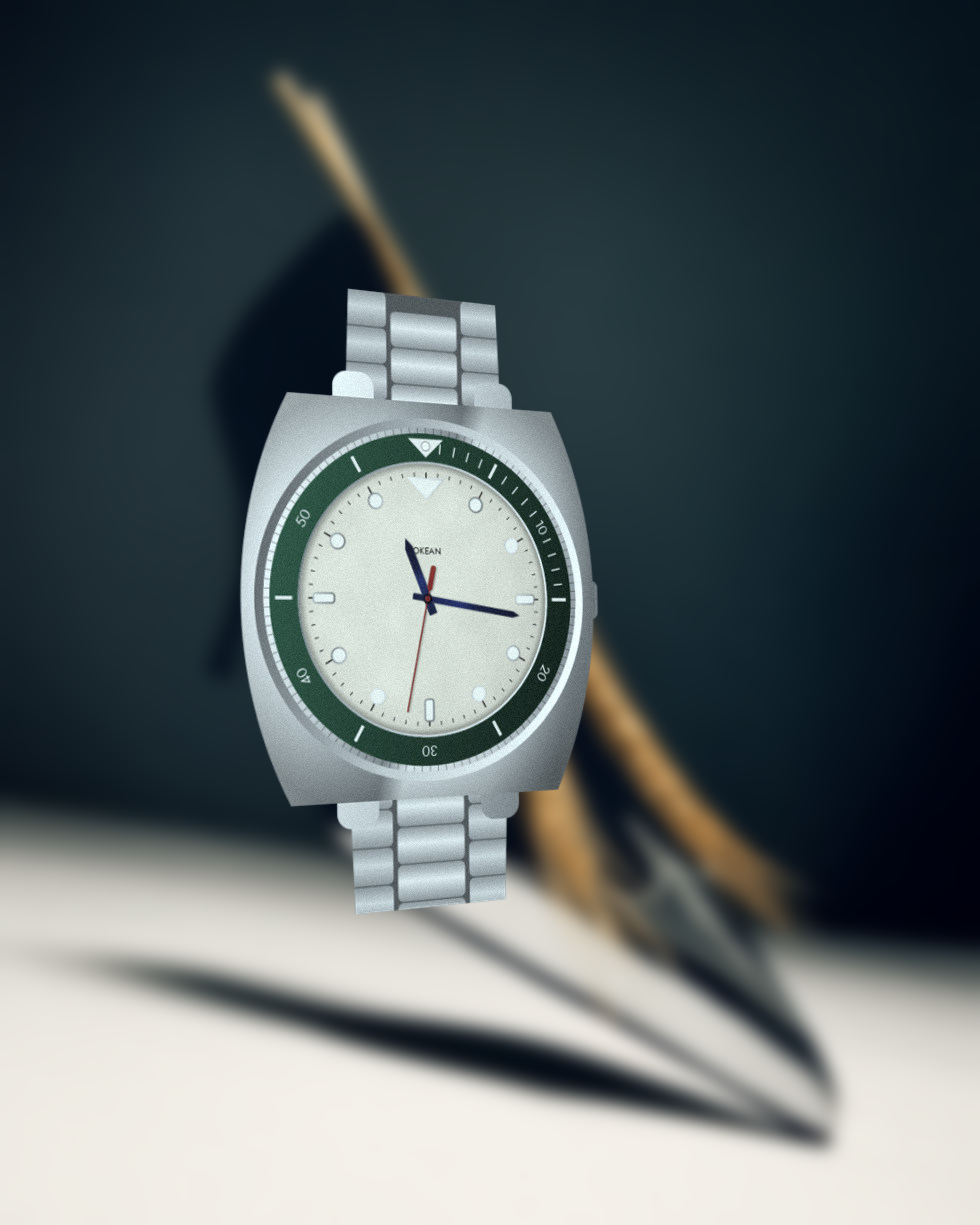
11:16:32
